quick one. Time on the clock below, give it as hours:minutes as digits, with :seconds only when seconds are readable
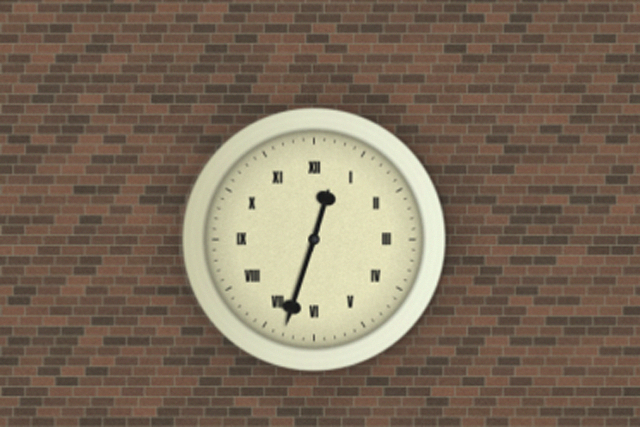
12:33
